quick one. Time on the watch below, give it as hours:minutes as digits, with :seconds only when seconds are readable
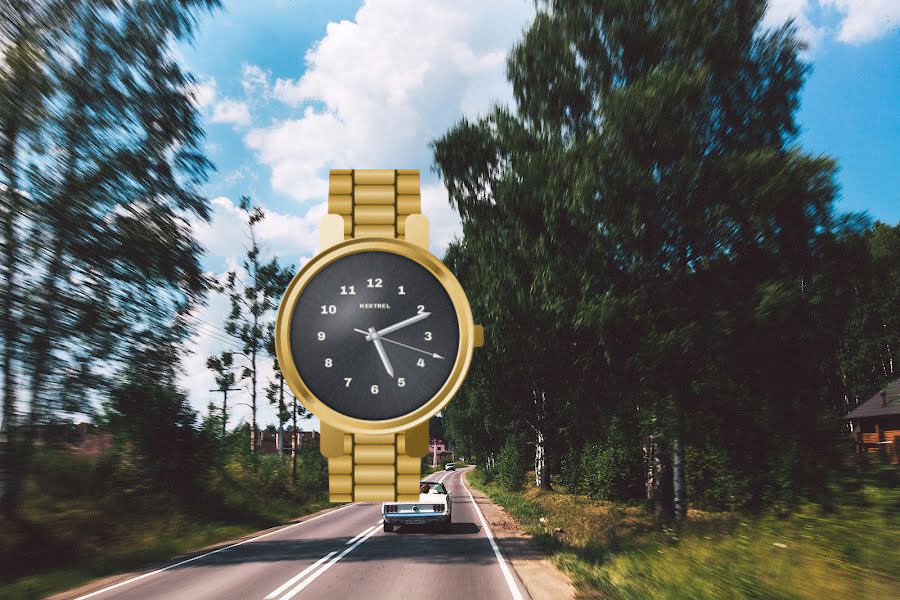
5:11:18
